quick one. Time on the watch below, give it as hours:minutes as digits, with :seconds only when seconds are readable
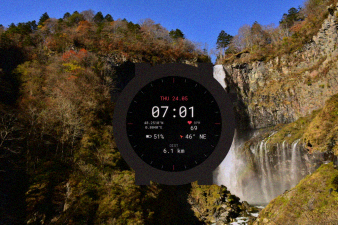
7:01
